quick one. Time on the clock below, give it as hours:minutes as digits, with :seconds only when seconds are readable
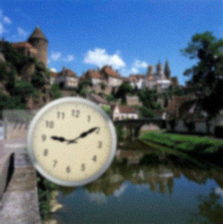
9:09
